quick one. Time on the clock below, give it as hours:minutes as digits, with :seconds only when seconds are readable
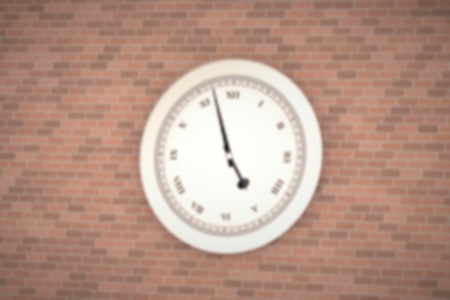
4:57
